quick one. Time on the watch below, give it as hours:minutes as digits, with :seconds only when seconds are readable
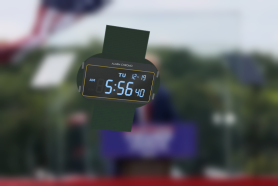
5:56:40
